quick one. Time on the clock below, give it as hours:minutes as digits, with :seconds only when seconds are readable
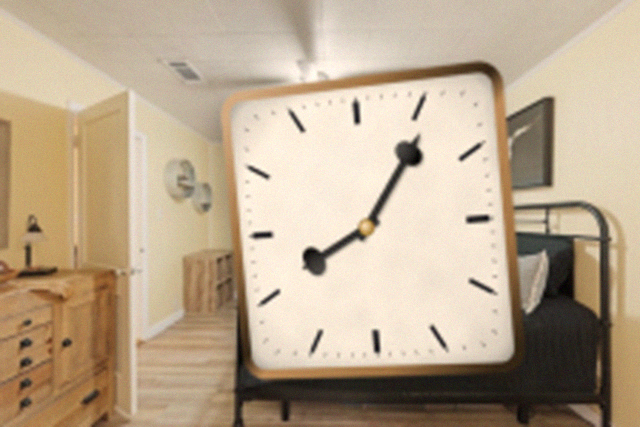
8:06
